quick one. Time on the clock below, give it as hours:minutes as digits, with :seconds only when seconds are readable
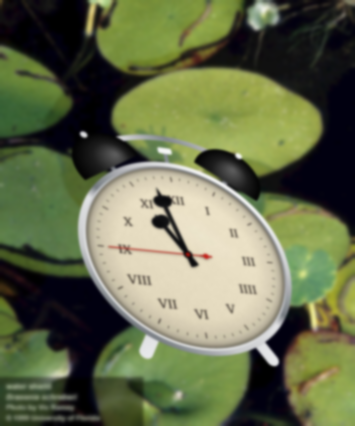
10:57:45
